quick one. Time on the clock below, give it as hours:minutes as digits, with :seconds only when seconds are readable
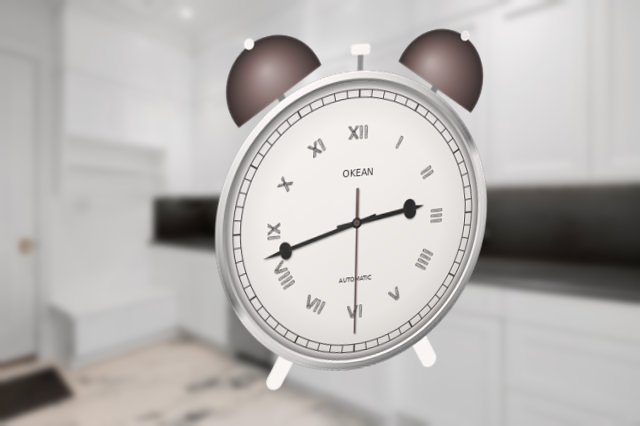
2:42:30
